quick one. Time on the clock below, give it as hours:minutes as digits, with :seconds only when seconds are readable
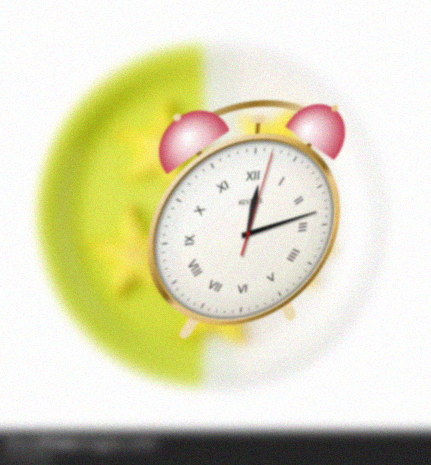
12:13:02
